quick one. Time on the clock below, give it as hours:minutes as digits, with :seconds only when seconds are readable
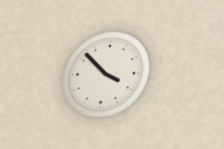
3:52
